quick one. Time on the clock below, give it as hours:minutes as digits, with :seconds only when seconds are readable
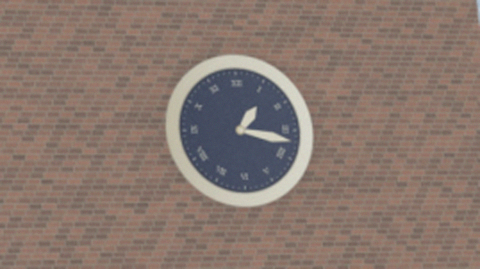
1:17
